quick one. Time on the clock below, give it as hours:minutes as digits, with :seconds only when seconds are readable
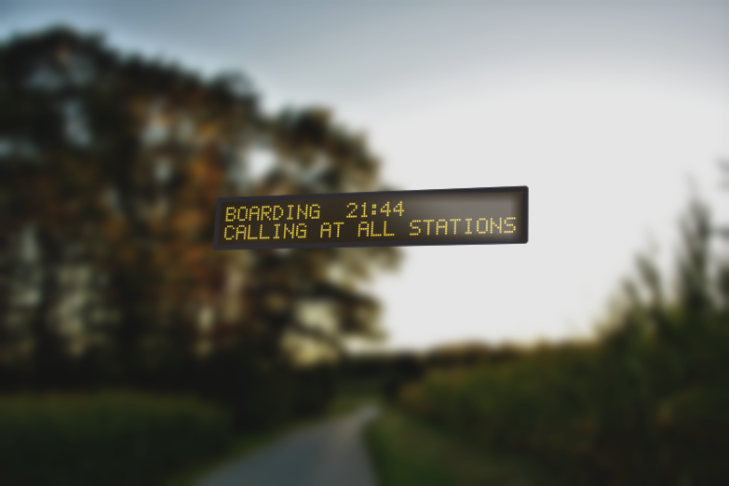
21:44
